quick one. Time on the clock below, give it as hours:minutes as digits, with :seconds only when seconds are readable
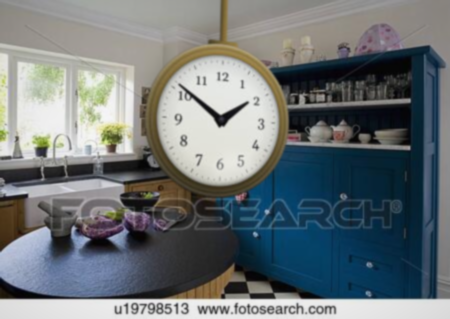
1:51
